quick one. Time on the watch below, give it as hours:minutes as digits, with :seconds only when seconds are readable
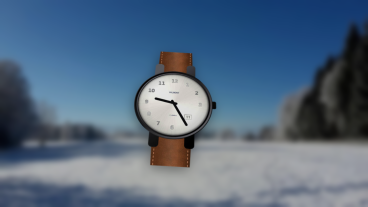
9:25
